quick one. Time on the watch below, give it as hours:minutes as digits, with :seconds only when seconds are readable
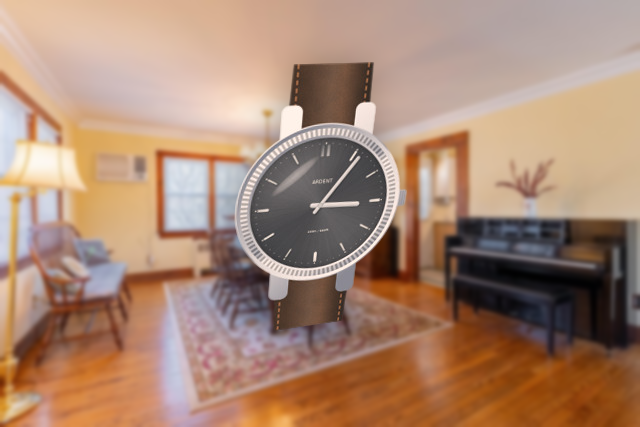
3:06
